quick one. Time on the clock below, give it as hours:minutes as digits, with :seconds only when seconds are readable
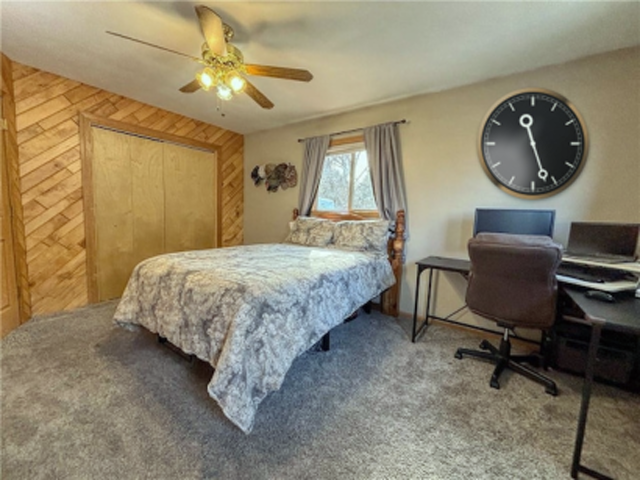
11:27
